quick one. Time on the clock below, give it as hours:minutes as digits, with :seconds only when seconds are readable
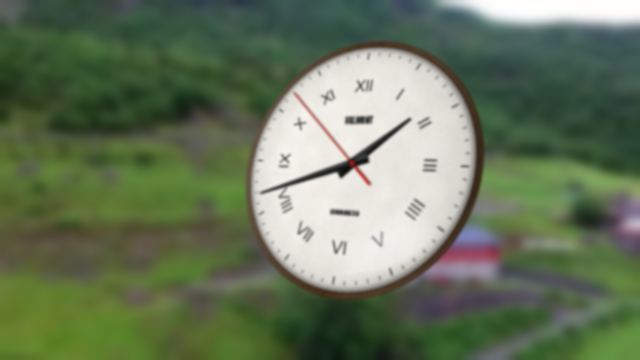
1:41:52
